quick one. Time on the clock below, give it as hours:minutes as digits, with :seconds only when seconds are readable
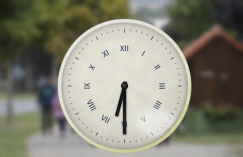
6:30
